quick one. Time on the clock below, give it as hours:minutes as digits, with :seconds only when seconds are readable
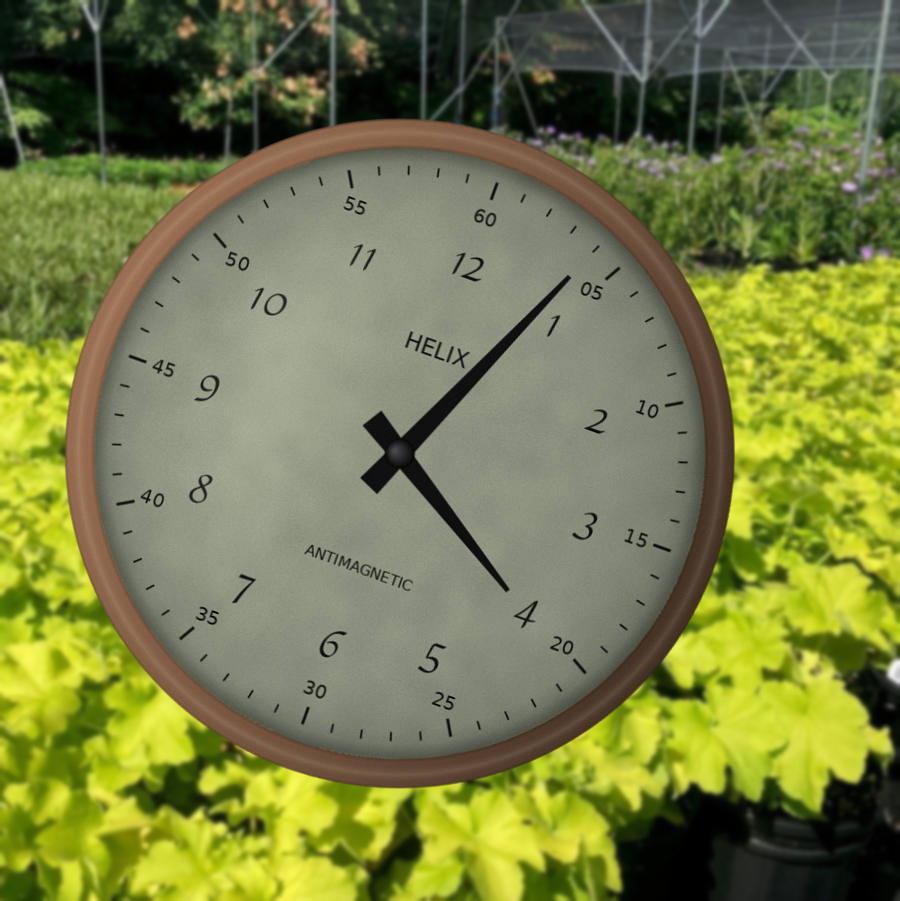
4:04
